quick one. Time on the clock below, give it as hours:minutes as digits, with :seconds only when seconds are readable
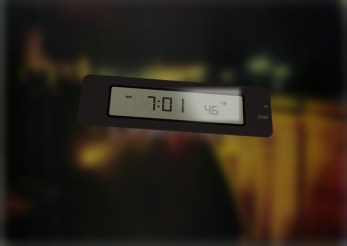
7:01
